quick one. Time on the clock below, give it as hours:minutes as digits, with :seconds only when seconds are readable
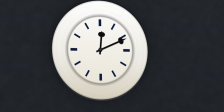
12:11
